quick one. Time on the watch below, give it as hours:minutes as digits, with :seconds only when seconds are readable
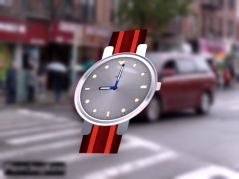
9:01
